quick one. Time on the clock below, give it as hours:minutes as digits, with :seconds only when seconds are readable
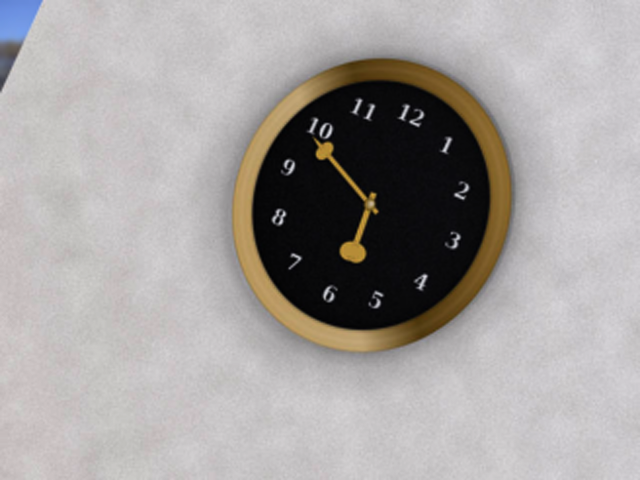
5:49
